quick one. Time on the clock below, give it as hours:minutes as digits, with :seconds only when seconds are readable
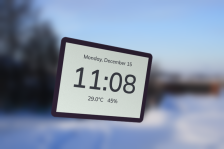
11:08
